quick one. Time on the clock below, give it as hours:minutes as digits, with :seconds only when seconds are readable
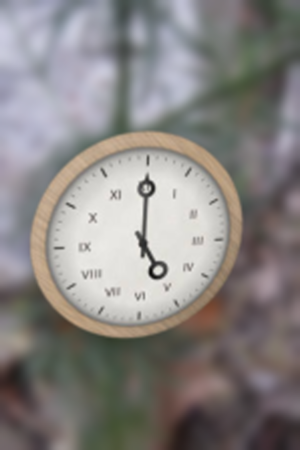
5:00
